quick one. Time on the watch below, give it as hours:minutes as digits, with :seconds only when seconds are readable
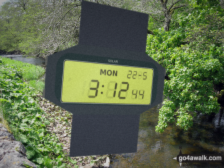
3:12:44
